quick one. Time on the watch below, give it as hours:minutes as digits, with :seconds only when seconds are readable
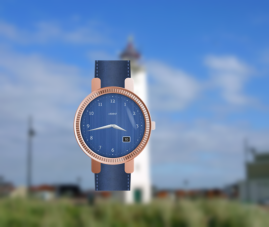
3:43
